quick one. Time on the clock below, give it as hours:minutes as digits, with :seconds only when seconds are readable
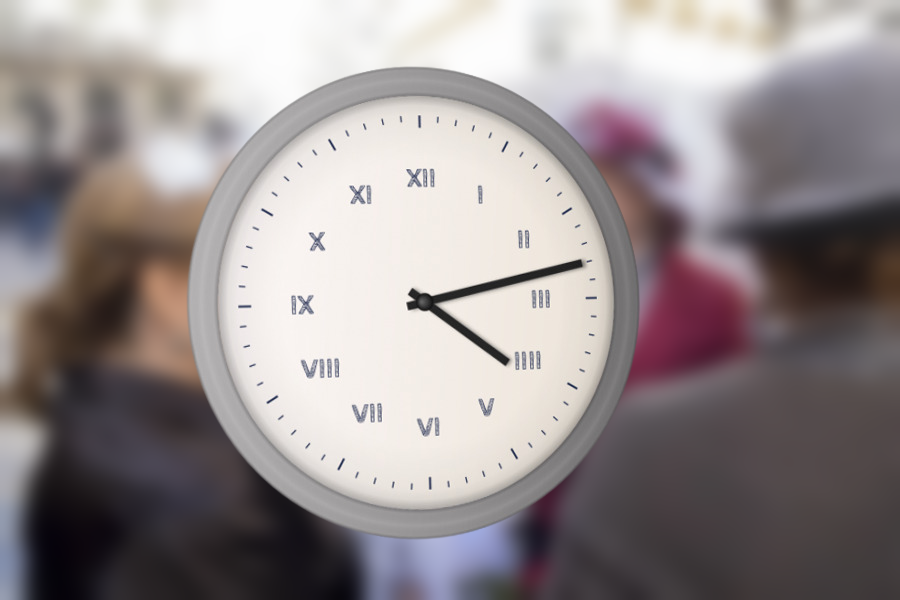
4:13
